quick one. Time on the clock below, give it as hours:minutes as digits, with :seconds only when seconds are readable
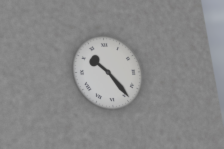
10:24
